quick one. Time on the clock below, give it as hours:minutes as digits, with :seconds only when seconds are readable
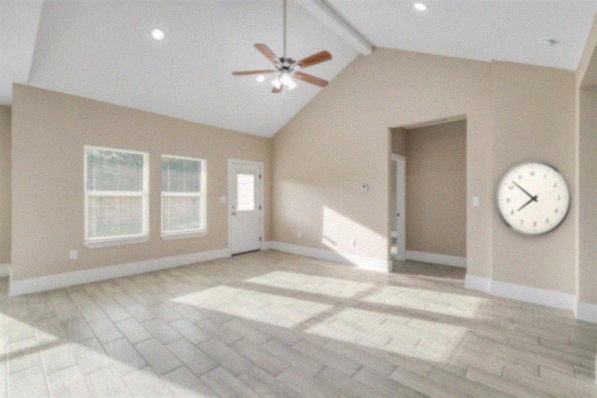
7:52
